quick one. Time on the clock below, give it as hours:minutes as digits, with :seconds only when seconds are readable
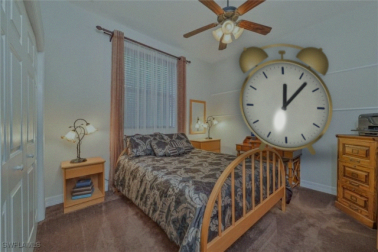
12:07
